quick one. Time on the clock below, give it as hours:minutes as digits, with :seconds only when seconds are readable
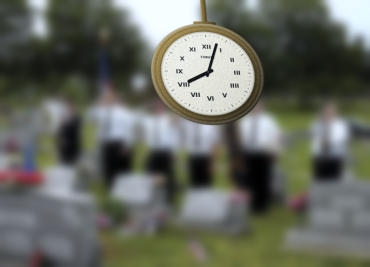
8:03
